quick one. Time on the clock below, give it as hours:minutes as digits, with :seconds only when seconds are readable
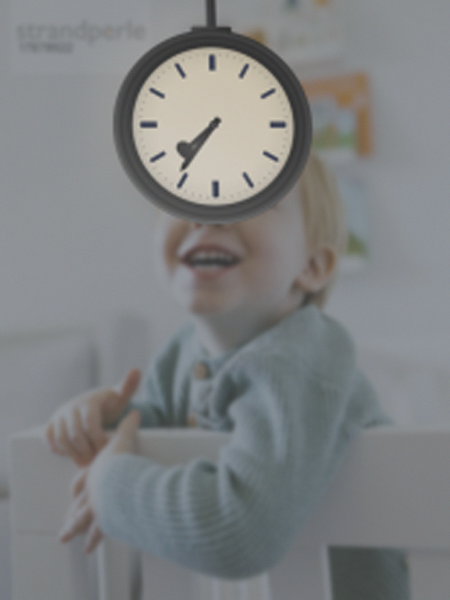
7:36
